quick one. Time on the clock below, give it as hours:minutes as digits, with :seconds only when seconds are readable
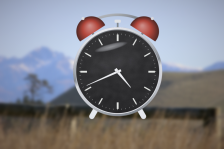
4:41
